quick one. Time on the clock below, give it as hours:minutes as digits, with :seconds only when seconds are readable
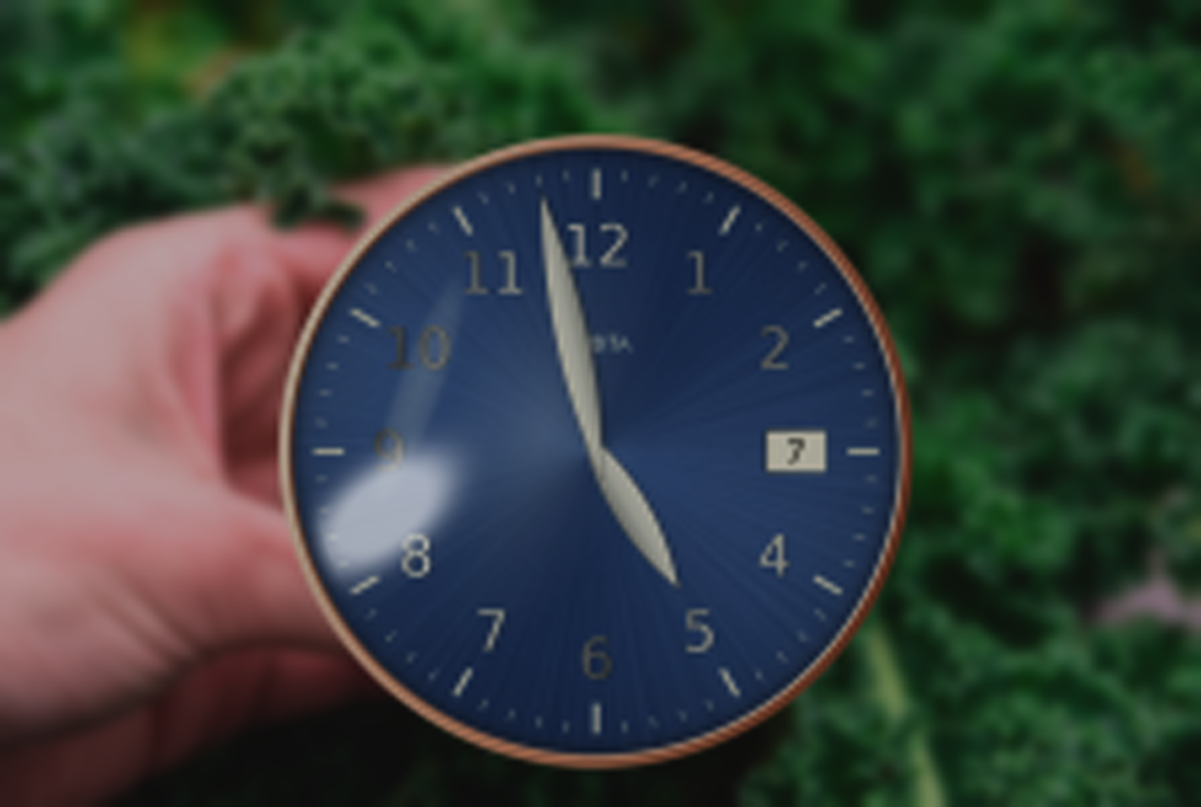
4:58
